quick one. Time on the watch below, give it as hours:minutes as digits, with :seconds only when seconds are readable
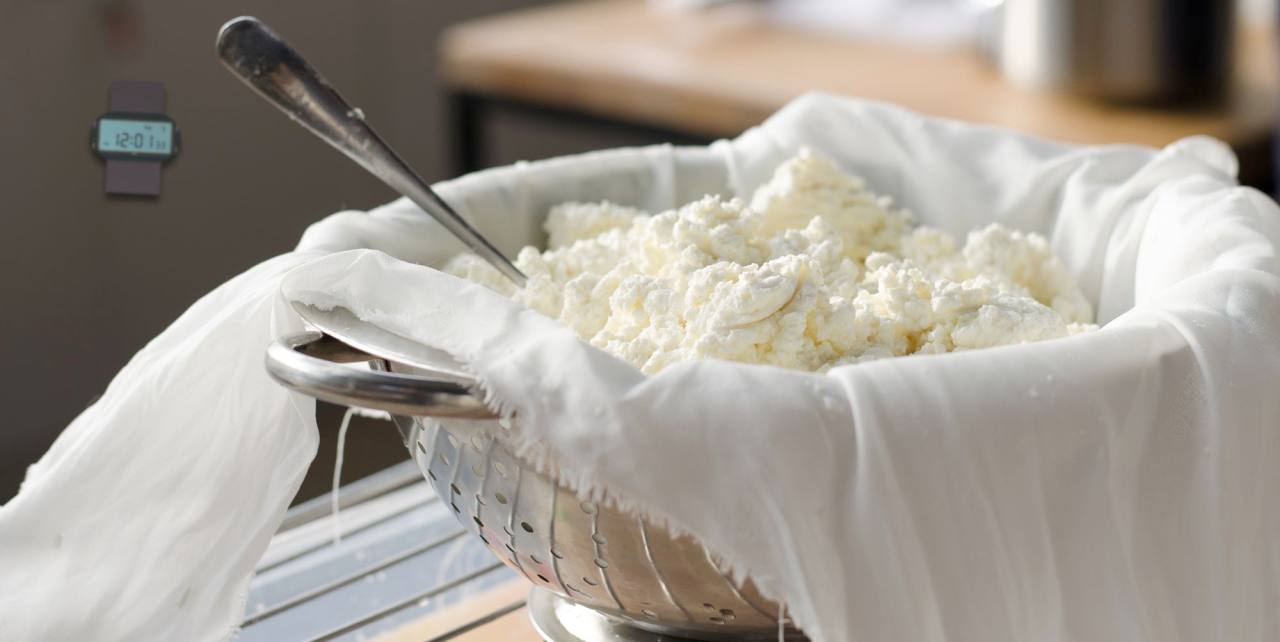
12:01
